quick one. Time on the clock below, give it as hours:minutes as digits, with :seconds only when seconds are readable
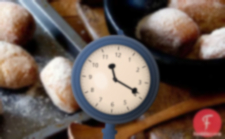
11:19
